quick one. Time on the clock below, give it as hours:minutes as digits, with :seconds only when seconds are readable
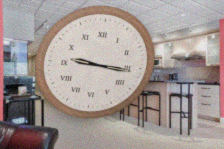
9:16
